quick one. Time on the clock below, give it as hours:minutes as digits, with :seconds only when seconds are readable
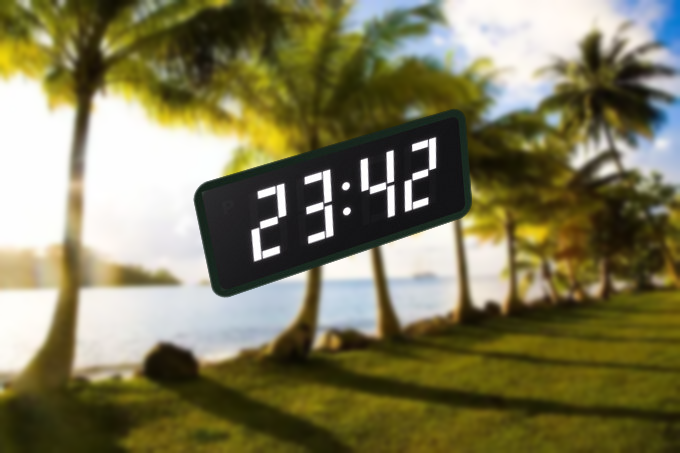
23:42
